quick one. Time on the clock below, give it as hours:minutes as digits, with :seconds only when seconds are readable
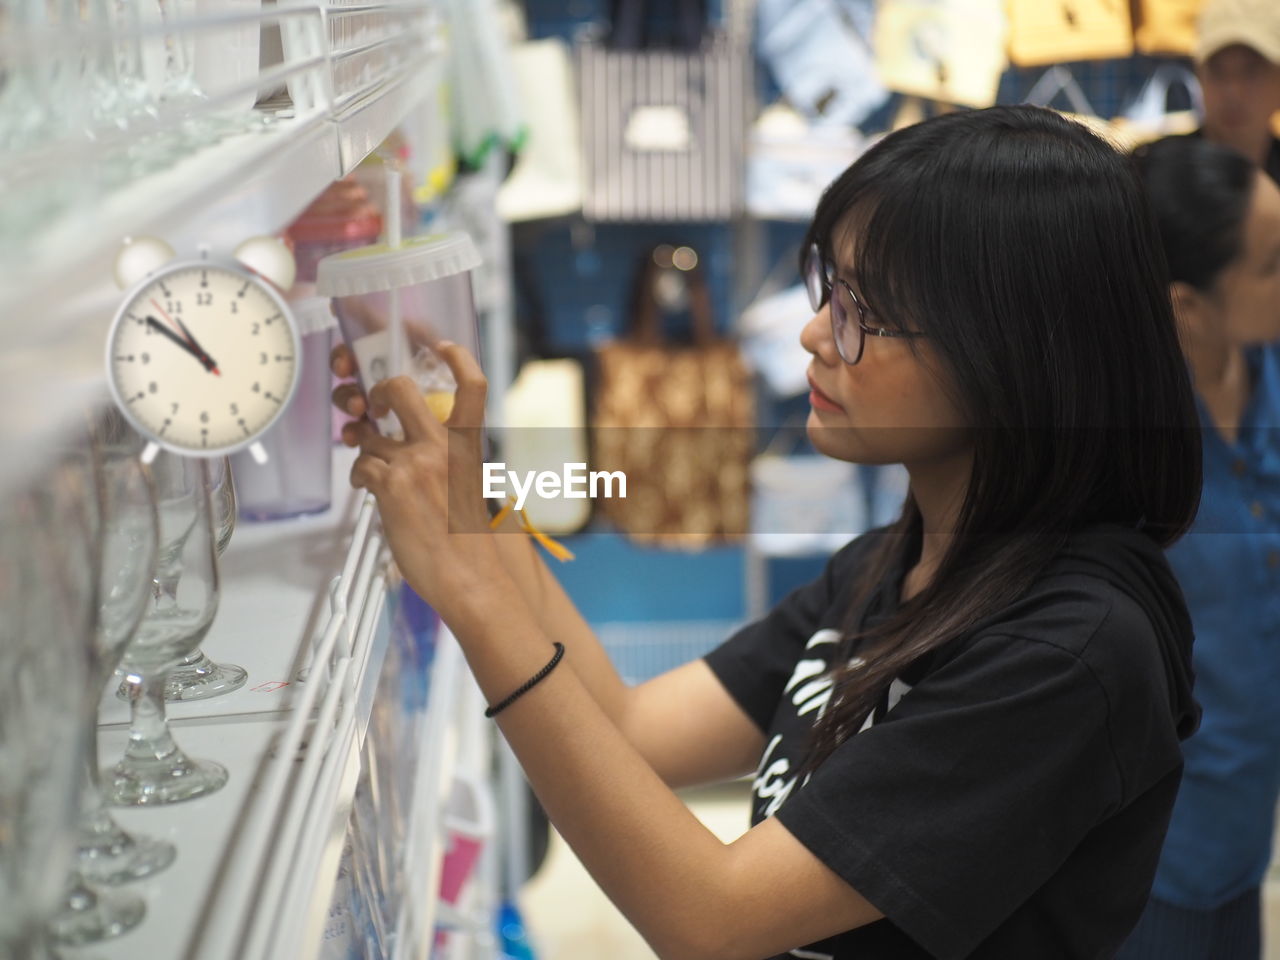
10:50:53
